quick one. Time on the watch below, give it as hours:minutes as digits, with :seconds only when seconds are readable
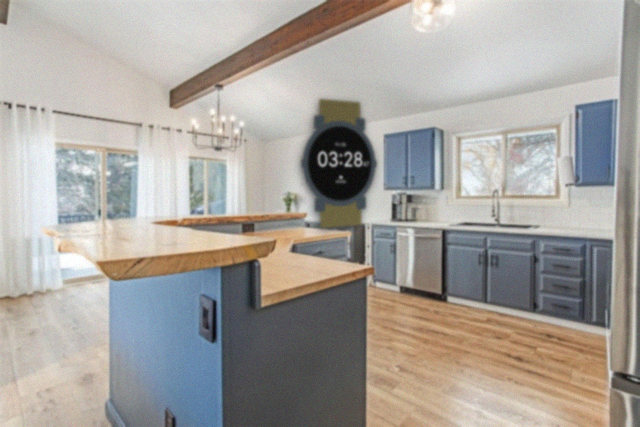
3:28
